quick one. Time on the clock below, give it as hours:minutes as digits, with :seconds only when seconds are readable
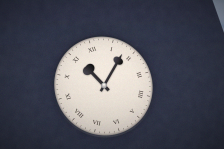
11:08
